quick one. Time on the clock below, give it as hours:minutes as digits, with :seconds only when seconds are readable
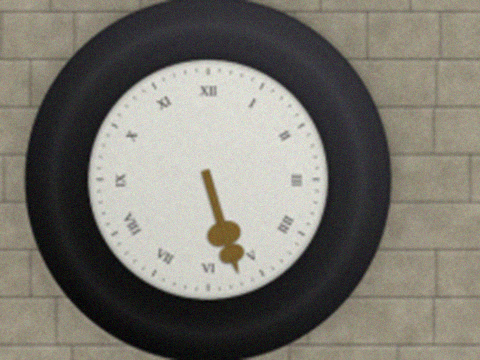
5:27
